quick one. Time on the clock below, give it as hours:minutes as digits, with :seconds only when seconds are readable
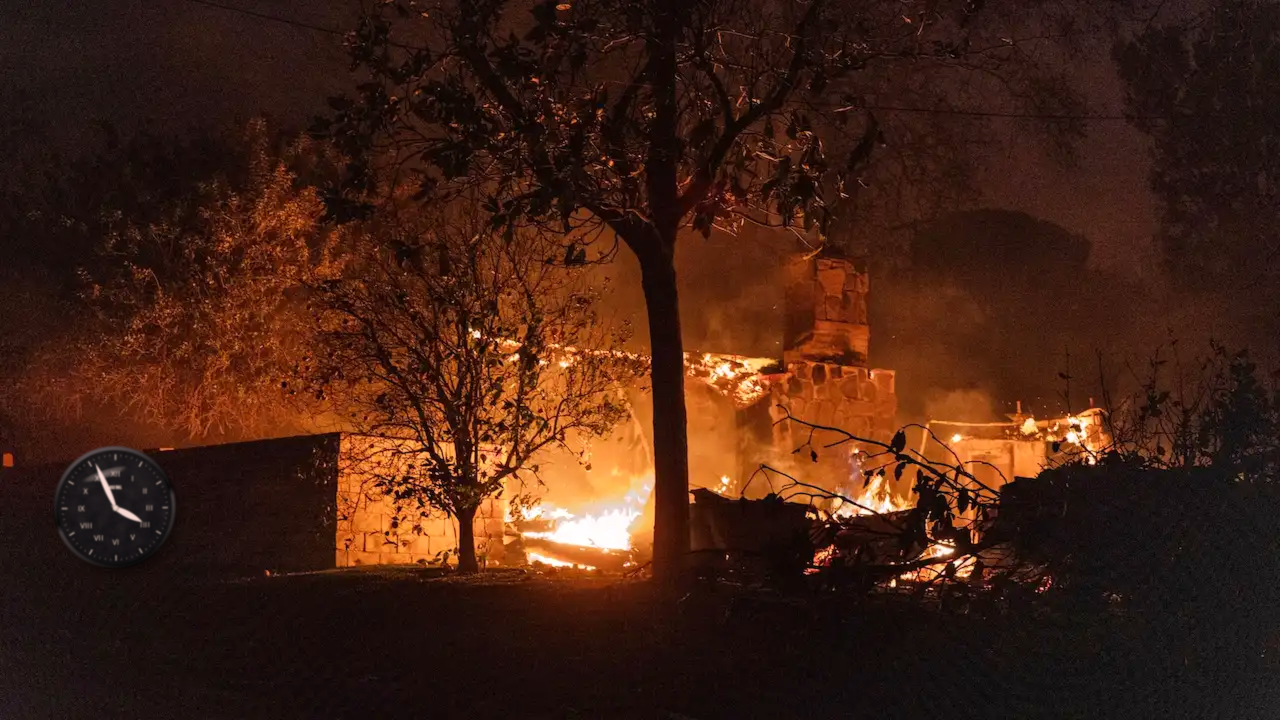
3:56
